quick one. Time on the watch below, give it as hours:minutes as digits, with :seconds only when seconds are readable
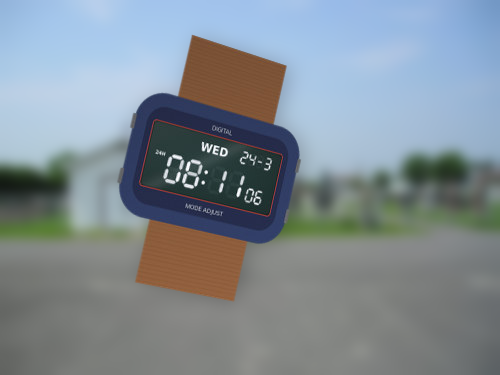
8:11:06
